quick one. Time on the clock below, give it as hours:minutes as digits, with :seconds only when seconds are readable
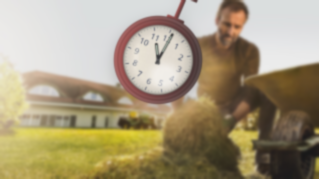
11:01
